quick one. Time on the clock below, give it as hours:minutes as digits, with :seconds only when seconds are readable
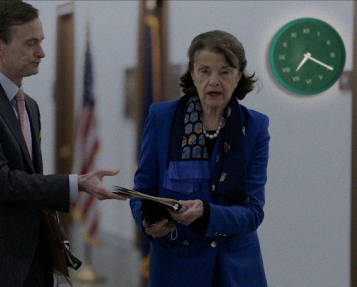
7:20
